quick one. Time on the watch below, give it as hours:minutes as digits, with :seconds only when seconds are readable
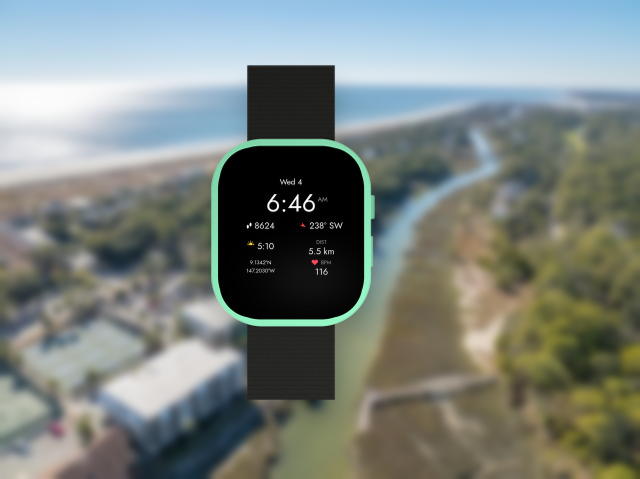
6:46
